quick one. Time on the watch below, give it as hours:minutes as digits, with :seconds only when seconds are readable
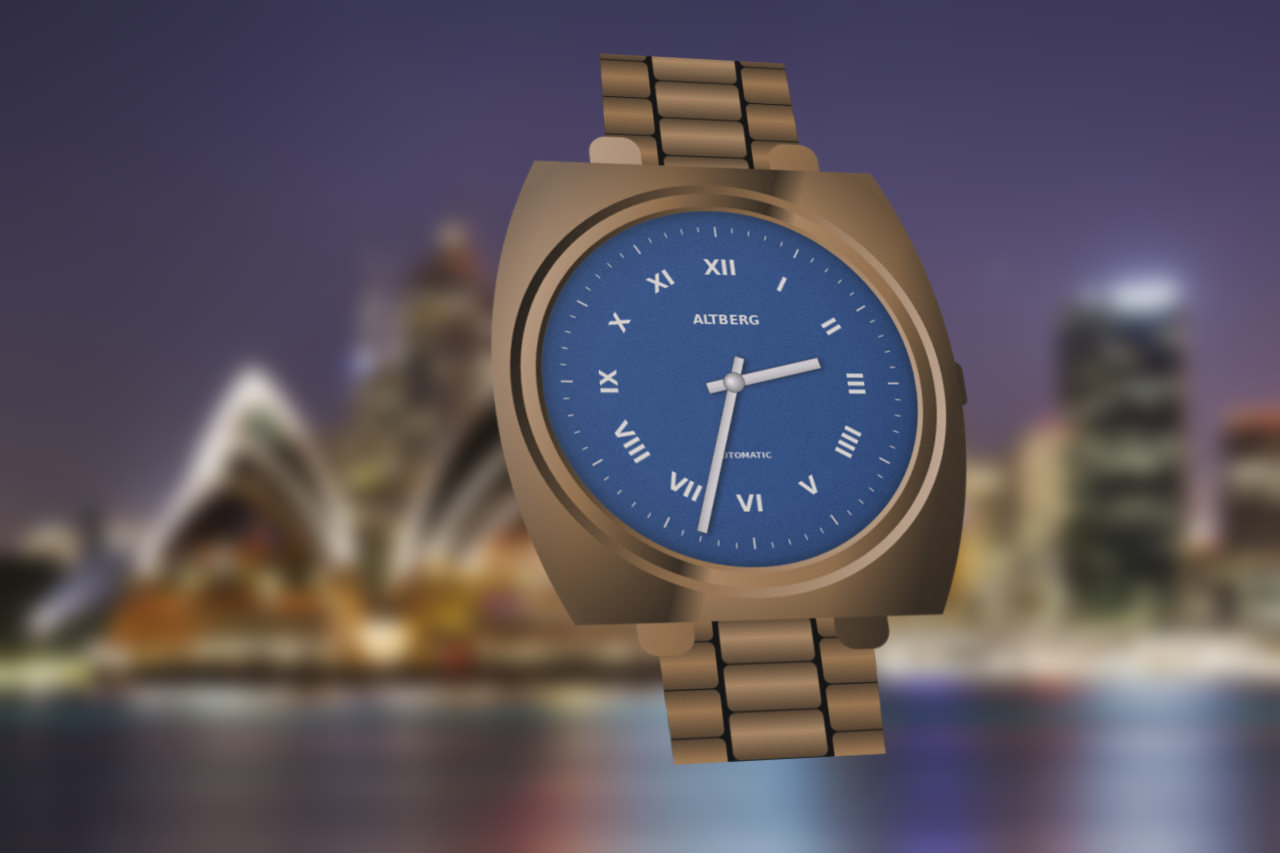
2:33
